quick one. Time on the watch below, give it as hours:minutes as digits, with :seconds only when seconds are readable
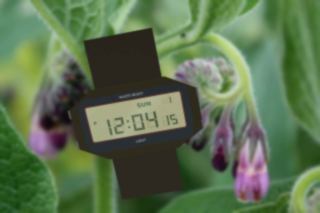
12:04:15
